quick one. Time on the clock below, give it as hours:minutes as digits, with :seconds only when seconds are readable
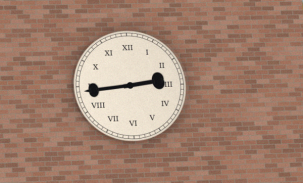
2:44
